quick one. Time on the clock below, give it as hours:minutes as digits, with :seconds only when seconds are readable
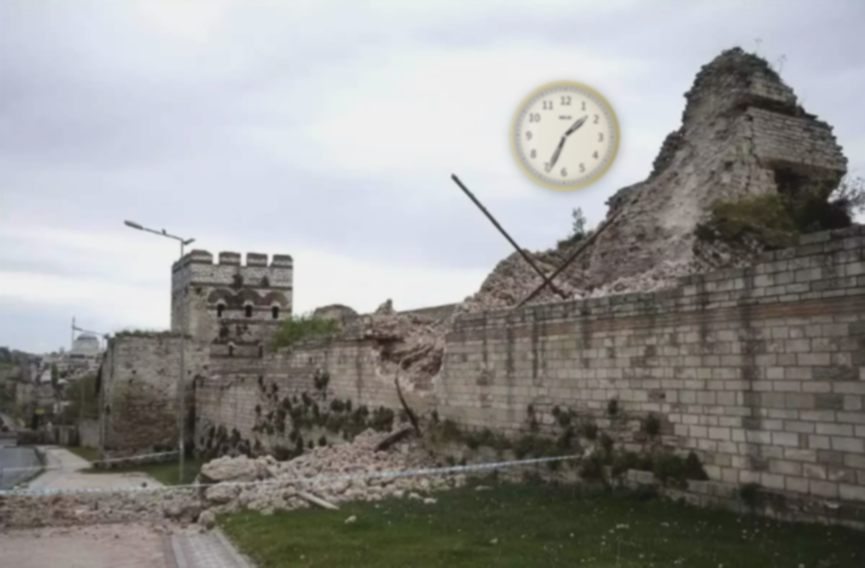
1:34
